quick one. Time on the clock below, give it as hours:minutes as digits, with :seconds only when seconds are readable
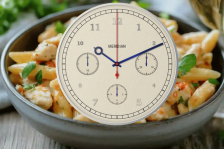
10:11
